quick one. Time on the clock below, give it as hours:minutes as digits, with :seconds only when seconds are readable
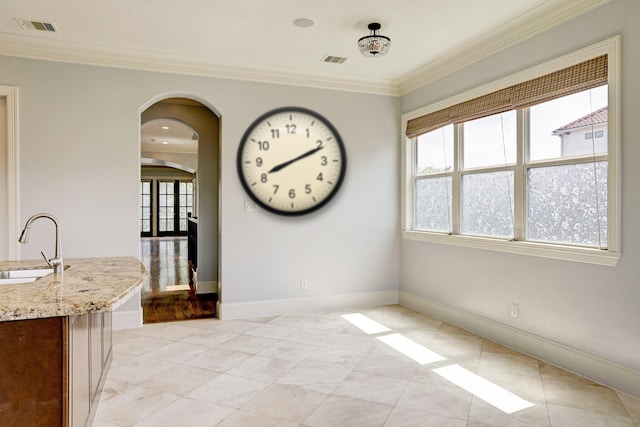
8:11
